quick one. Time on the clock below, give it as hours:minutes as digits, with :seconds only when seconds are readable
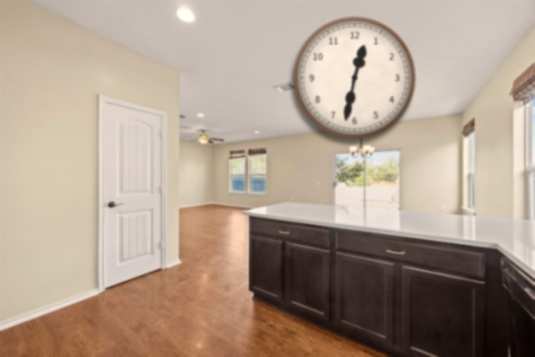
12:32
